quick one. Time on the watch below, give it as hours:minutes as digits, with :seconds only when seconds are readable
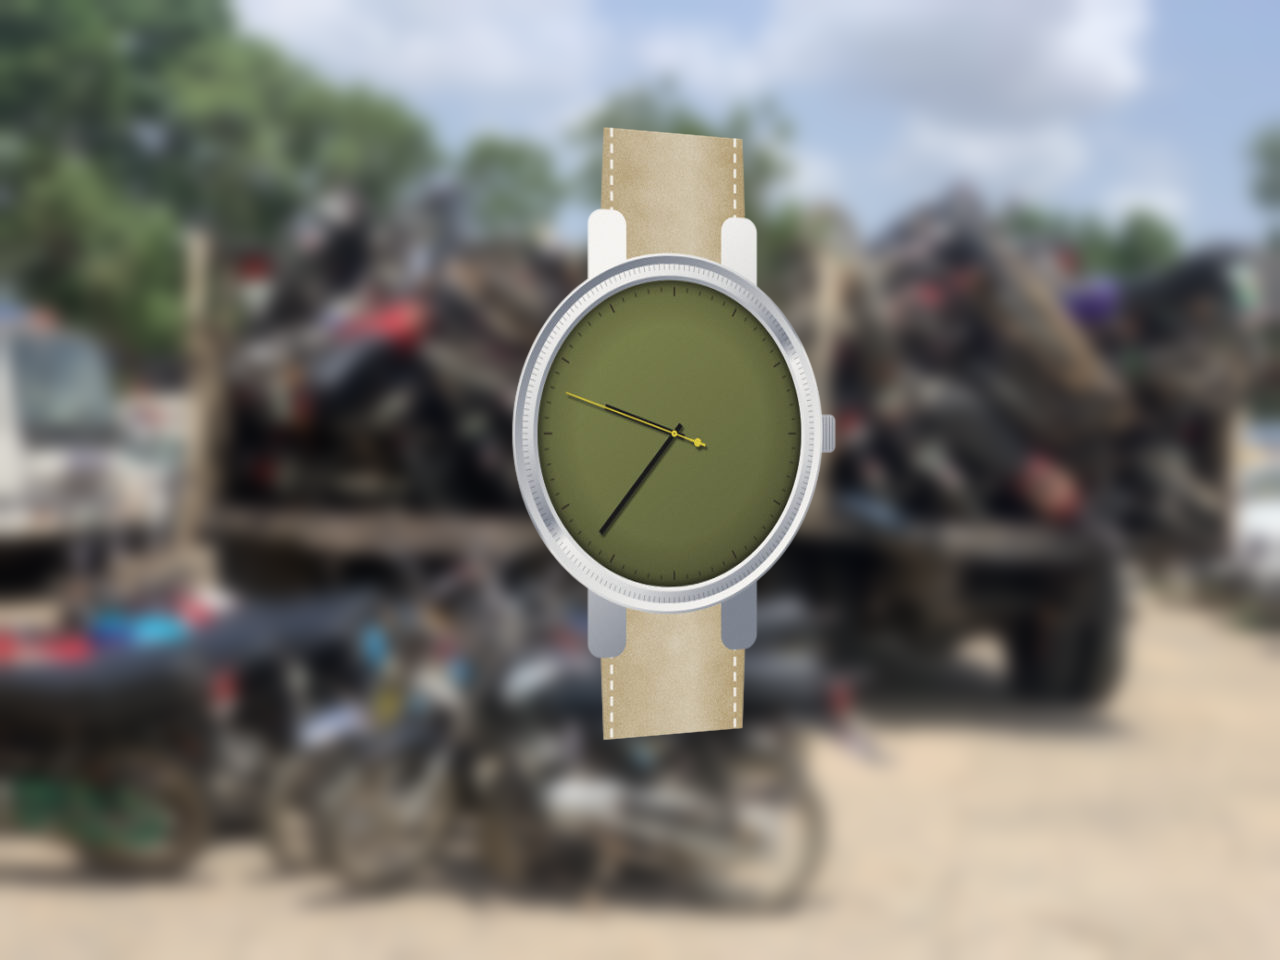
9:36:48
